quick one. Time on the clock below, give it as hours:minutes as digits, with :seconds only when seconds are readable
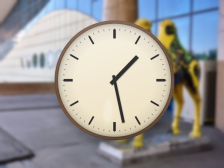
1:28
